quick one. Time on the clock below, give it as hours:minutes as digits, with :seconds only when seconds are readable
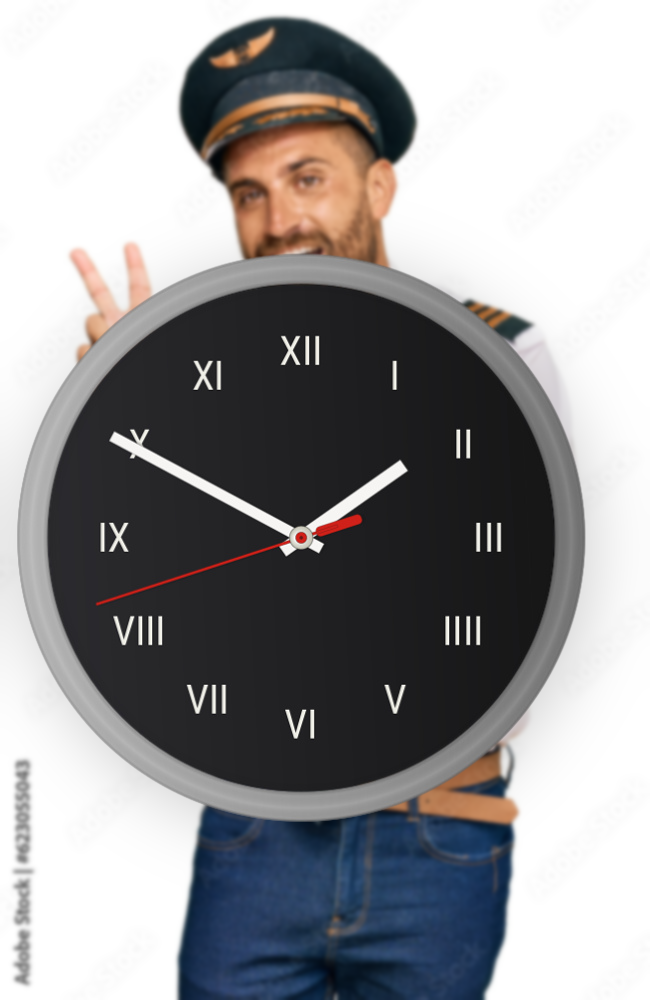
1:49:42
